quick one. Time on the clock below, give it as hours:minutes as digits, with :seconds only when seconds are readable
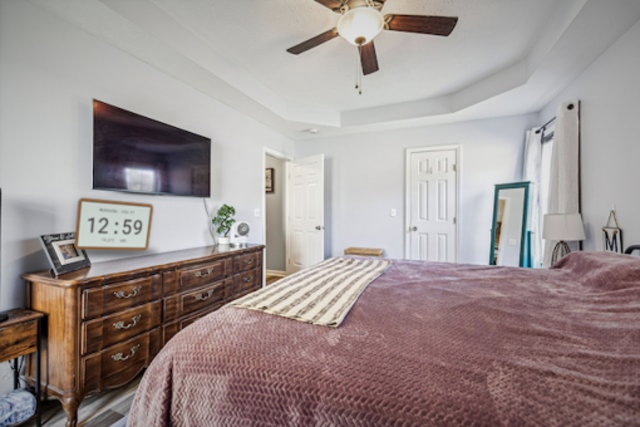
12:59
